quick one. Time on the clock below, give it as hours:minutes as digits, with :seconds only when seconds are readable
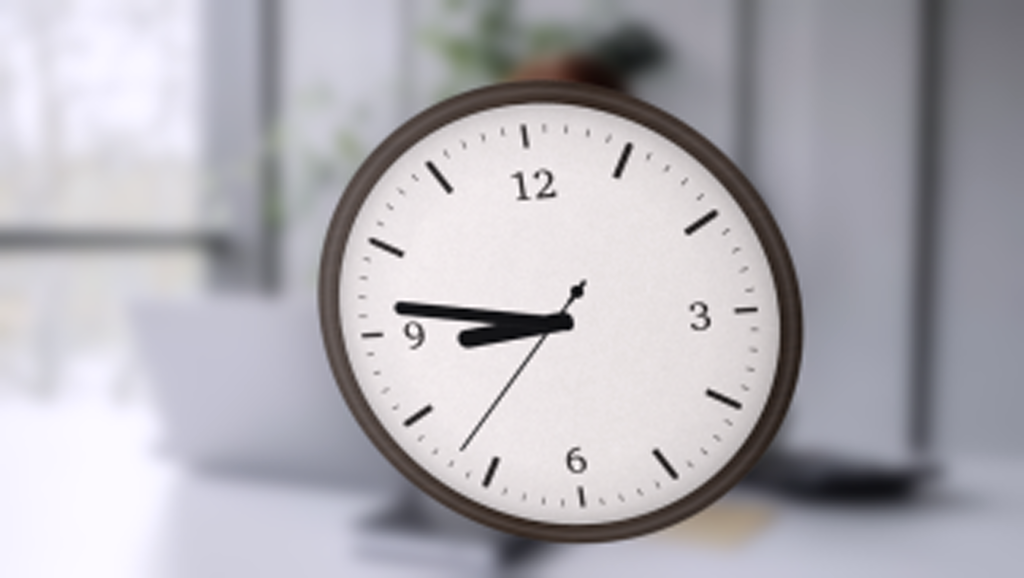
8:46:37
